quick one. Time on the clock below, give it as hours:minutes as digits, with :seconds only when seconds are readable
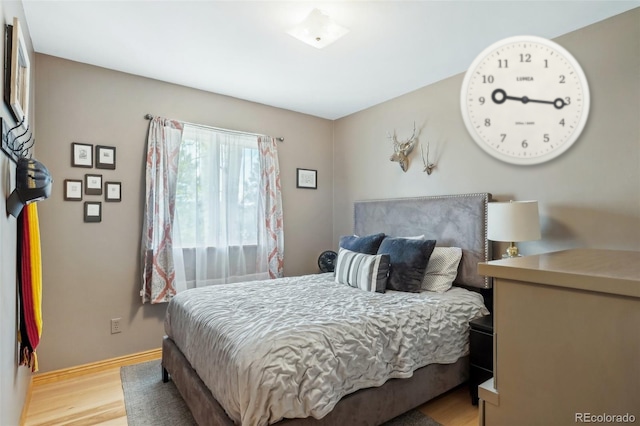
9:16
